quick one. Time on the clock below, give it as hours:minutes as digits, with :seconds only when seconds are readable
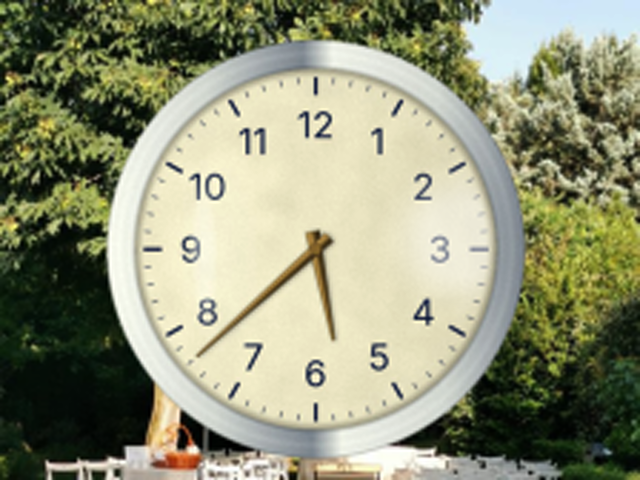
5:38
